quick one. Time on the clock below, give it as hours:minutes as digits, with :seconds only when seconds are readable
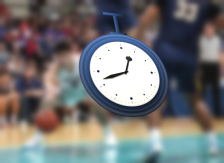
12:42
